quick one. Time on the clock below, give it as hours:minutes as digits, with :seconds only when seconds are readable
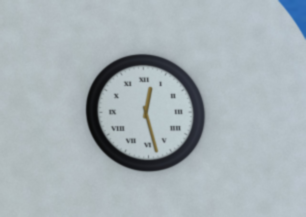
12:28
